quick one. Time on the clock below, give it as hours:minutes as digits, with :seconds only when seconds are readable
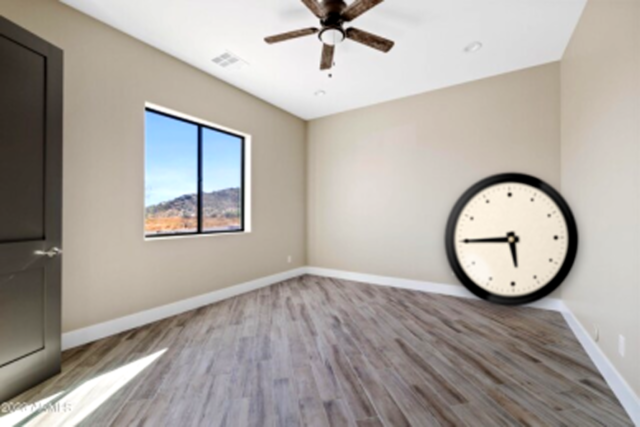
5:45
